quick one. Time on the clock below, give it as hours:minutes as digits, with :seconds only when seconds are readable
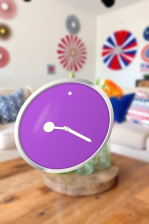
9:20
